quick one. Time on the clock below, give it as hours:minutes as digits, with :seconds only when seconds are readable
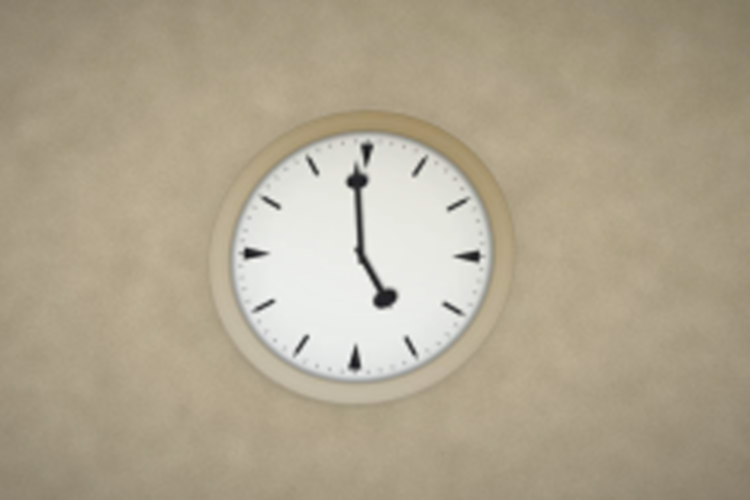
4:59
